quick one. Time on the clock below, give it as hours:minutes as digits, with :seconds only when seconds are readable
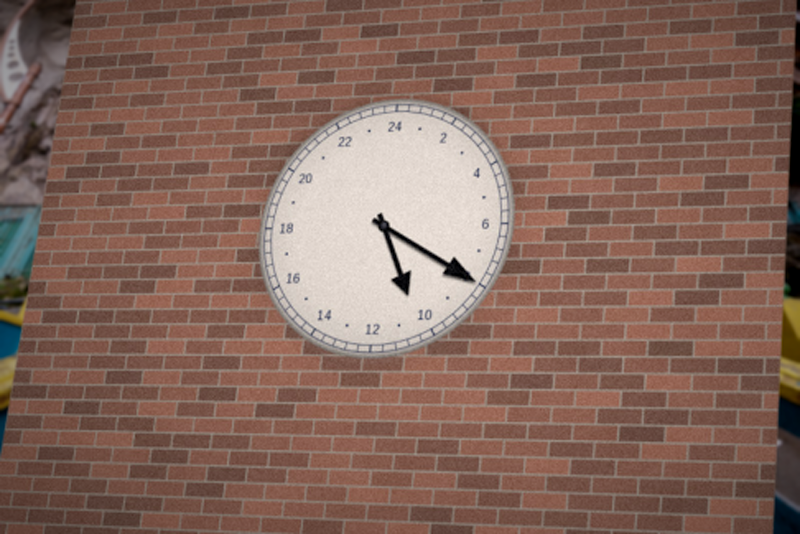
10:20
